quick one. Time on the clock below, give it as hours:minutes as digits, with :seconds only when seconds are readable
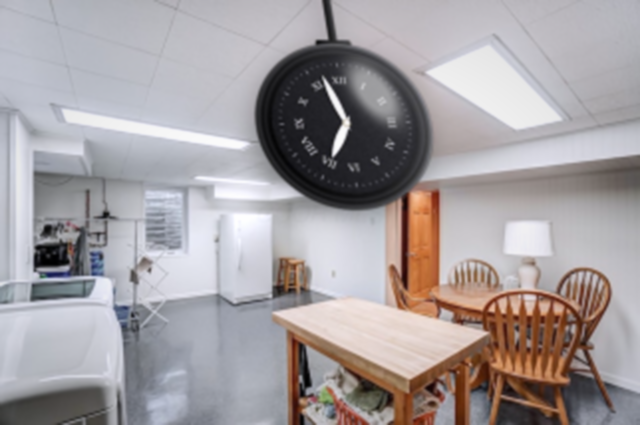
6:57
